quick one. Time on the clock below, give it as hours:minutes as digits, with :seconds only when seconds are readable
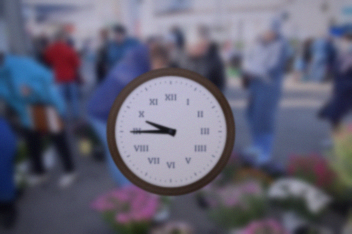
9:45
